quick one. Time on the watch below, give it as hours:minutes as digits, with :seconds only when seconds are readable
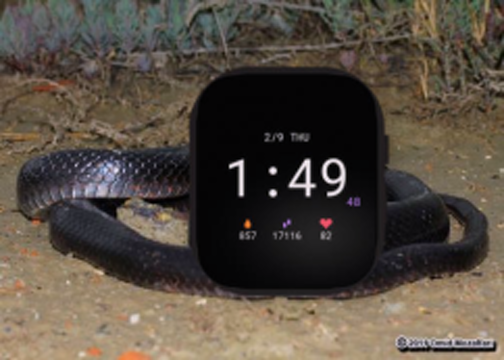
1:49
